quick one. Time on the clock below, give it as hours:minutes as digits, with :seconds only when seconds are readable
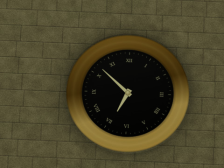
6:52
